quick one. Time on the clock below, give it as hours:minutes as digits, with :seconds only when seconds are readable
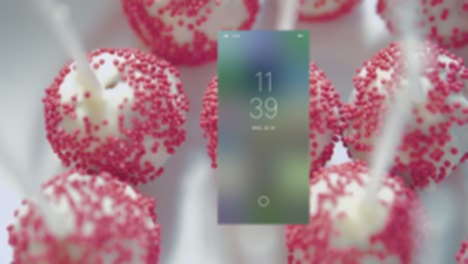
11:39
